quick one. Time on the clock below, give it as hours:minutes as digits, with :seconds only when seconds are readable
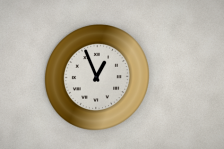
12:56
